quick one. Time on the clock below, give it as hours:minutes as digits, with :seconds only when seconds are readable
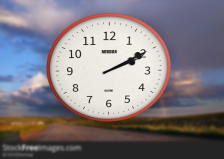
2:10
